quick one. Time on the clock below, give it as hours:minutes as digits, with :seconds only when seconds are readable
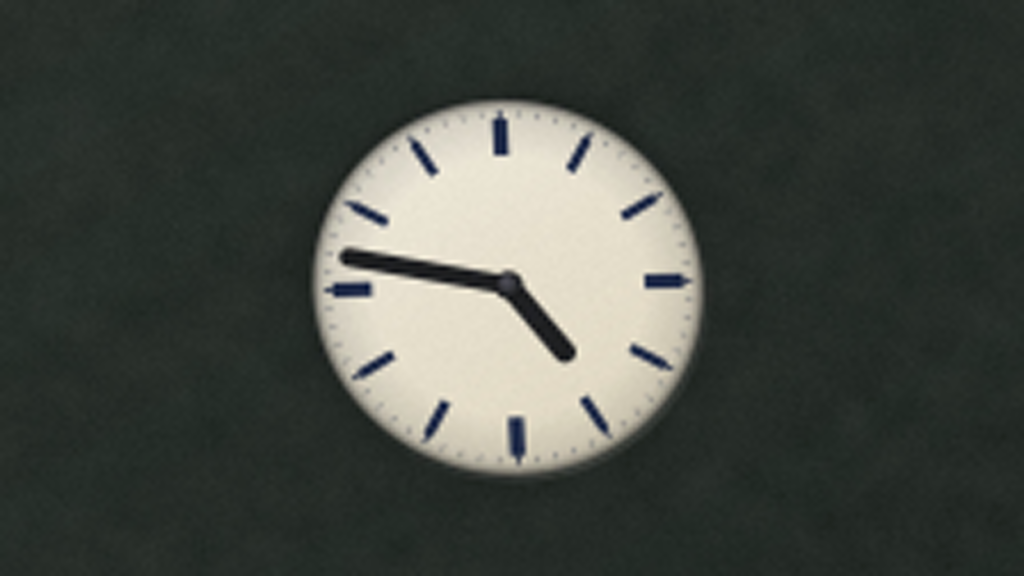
4:47
